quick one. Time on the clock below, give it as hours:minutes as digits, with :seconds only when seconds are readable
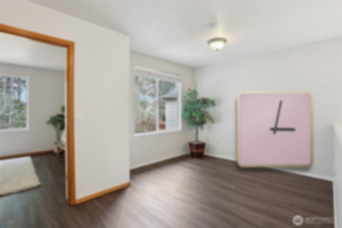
3:02
